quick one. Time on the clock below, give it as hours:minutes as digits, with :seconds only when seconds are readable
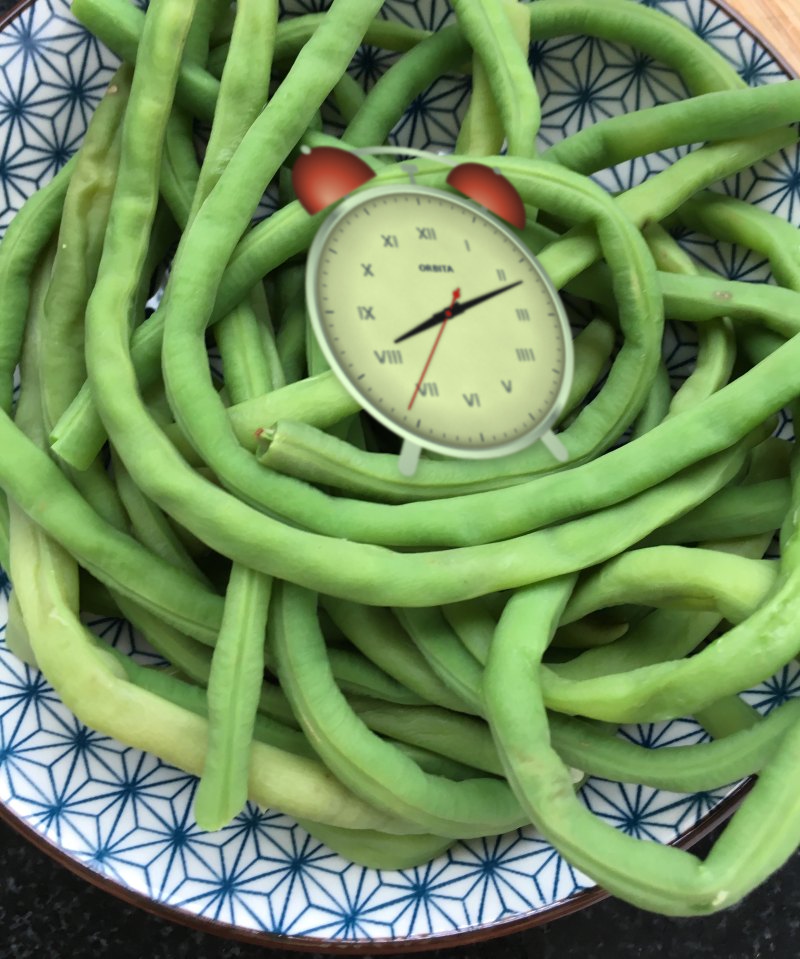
8:11:36
